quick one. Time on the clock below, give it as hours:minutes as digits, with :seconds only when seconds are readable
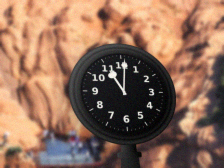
11:01
